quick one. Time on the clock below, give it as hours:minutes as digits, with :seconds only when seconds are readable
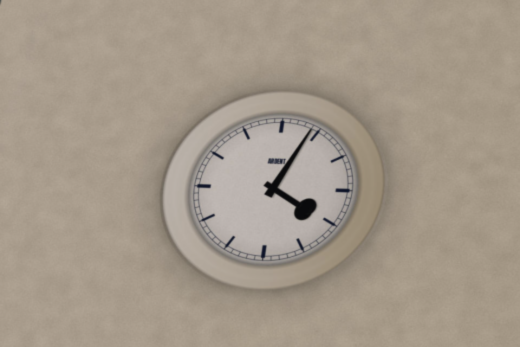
4:04
